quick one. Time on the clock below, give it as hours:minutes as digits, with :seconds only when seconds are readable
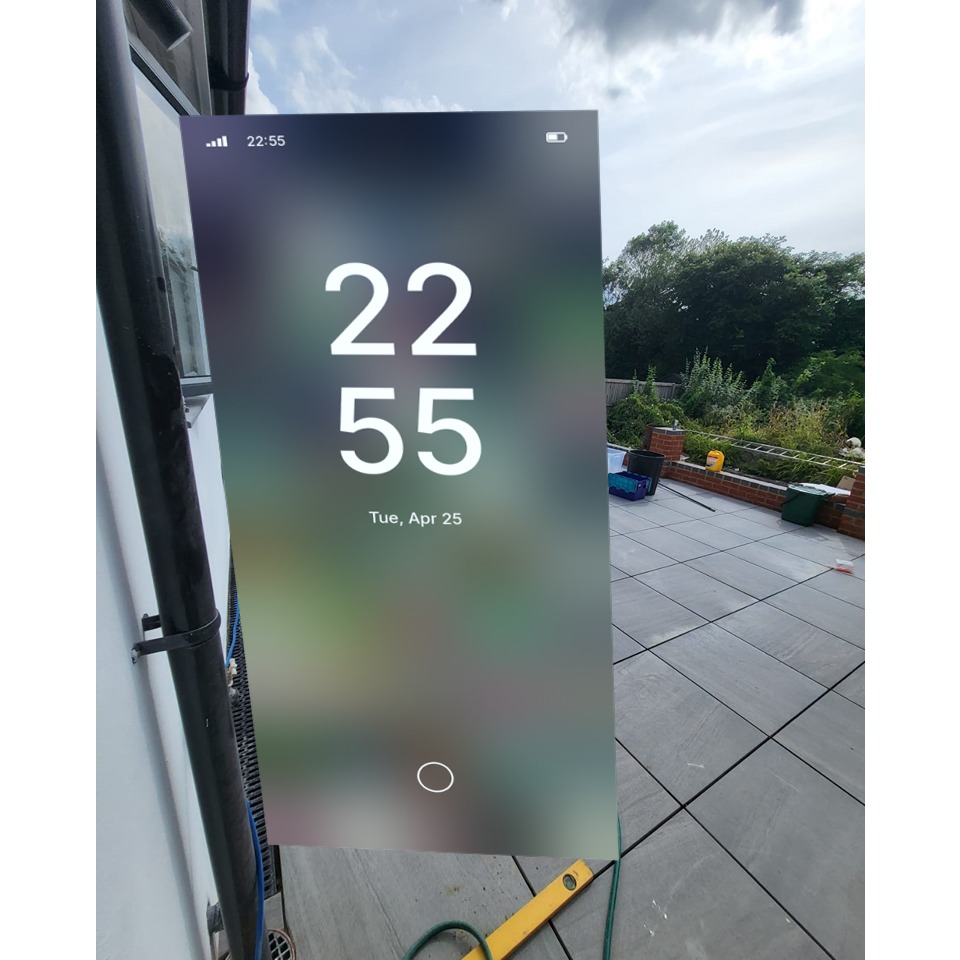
22:55
